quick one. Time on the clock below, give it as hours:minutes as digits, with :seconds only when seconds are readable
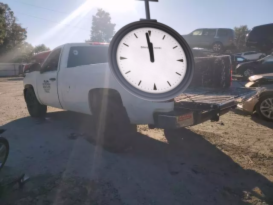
11:59
